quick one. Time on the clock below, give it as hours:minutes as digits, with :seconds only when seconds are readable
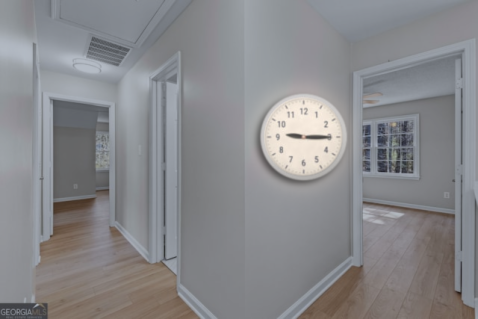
9:15
